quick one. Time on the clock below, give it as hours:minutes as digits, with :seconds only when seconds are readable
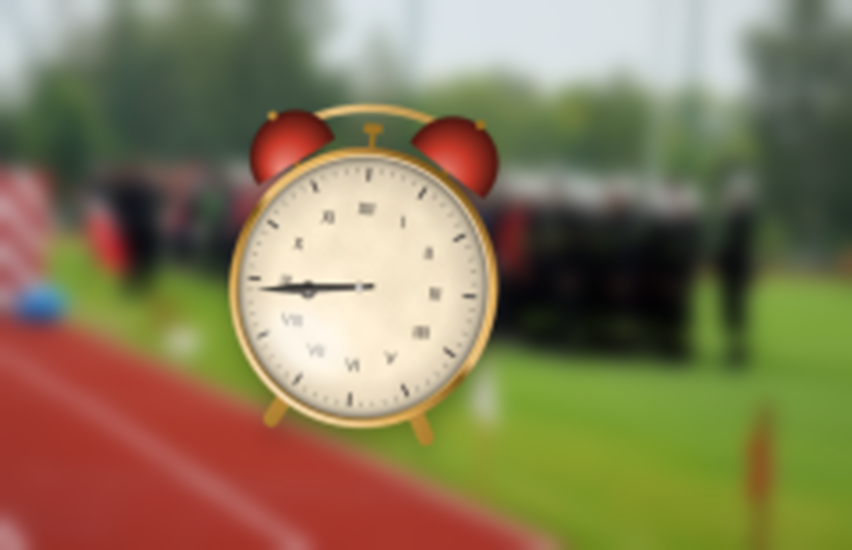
8:44
